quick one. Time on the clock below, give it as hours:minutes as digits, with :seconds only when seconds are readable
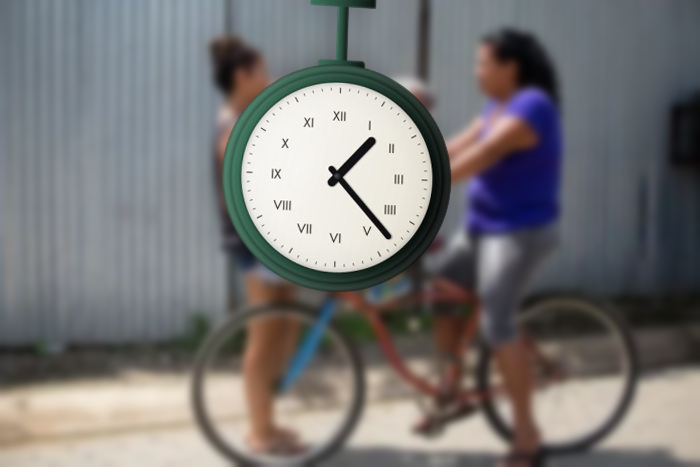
1:23
